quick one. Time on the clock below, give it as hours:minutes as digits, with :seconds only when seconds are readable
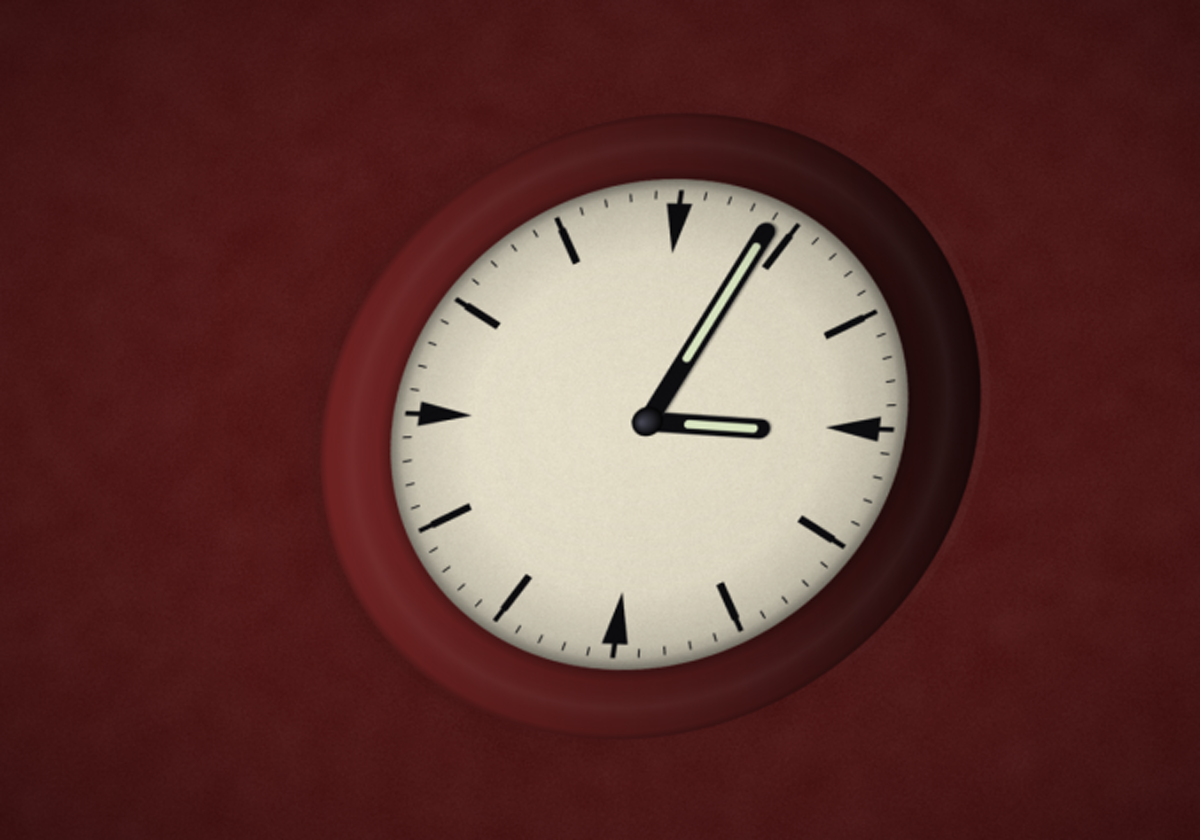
3:04
